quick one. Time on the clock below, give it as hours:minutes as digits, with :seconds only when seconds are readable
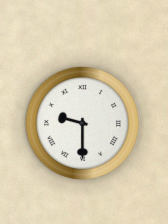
9:30
